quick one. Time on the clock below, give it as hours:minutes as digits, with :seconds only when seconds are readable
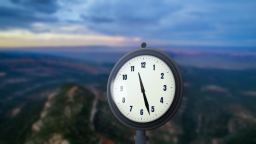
11:27
